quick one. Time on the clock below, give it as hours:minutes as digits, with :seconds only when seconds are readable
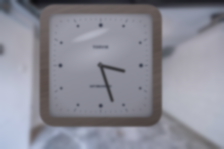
3:27
